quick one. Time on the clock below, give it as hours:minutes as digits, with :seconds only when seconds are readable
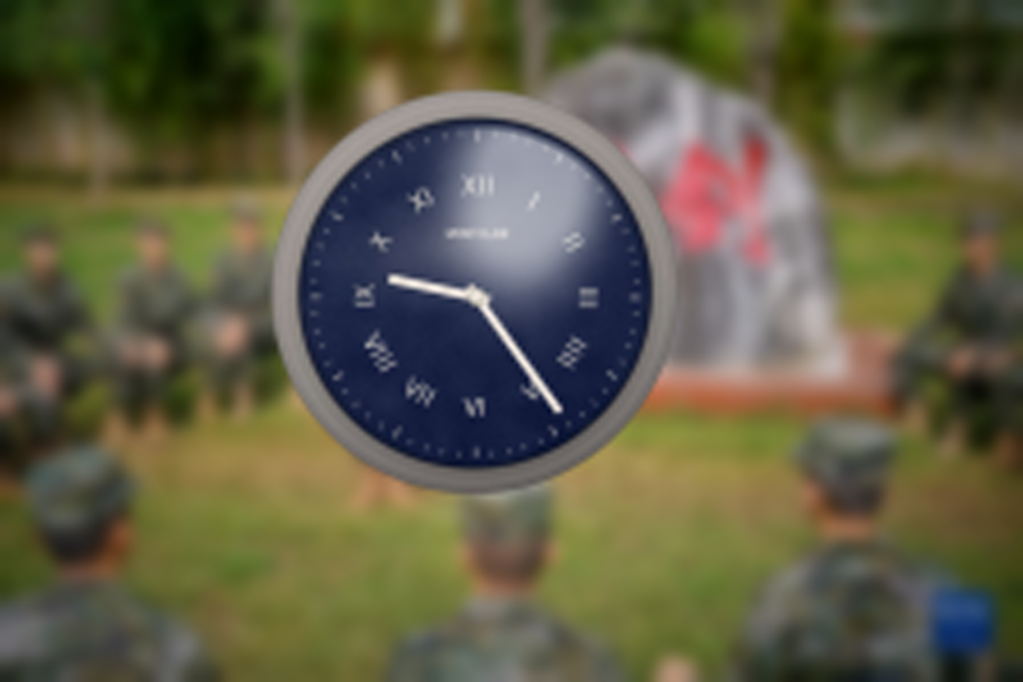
9:24
